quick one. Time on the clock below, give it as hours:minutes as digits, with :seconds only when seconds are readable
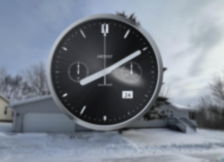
8:10
